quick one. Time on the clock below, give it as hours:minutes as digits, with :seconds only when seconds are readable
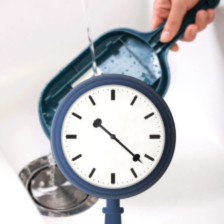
10:22
